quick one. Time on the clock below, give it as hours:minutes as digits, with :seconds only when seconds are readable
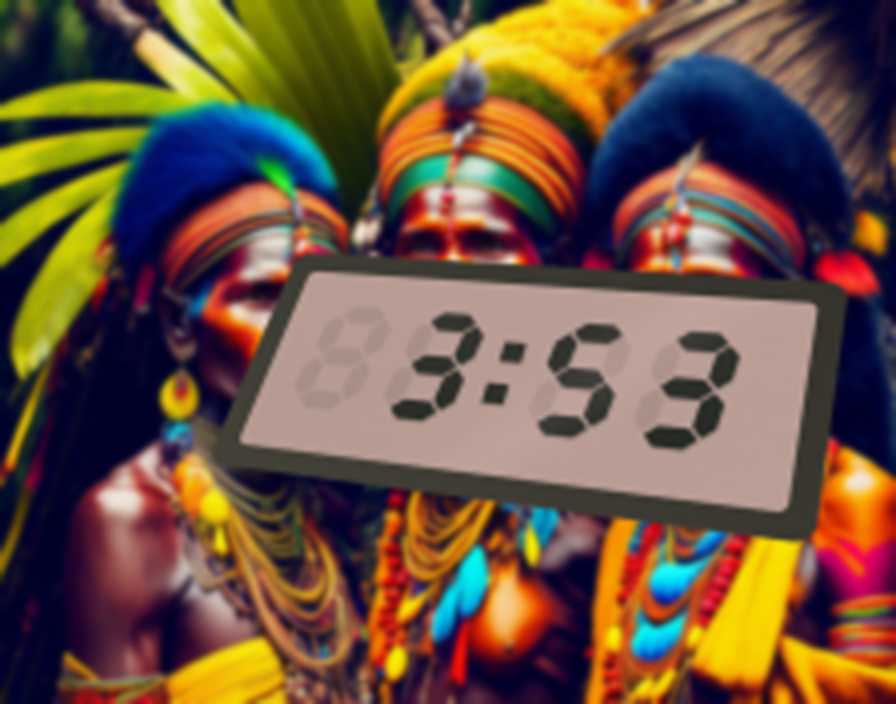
3:53
